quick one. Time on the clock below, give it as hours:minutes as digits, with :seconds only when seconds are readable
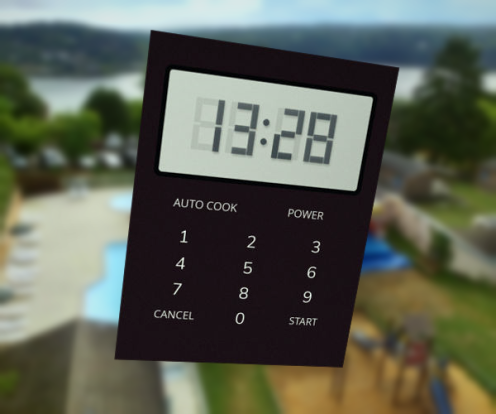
13:28
